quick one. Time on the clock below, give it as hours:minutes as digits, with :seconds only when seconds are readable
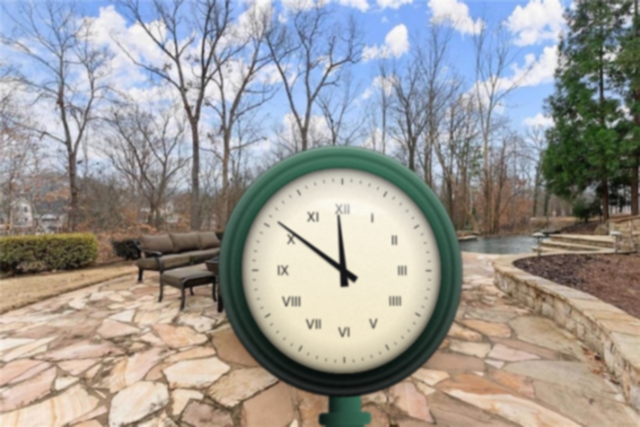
11:51
